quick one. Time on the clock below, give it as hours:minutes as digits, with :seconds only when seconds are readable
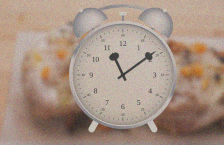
11:09
